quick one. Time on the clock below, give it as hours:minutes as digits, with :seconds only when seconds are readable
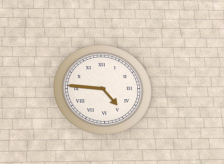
4:46
